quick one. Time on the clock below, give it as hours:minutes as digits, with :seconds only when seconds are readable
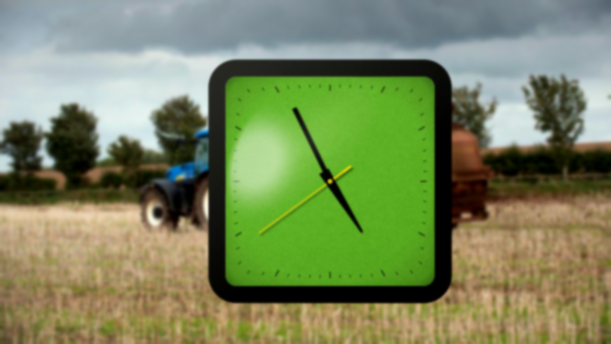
4:55:39
